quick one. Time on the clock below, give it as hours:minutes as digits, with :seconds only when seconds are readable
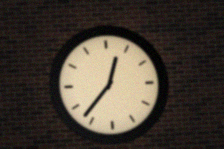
12:37
